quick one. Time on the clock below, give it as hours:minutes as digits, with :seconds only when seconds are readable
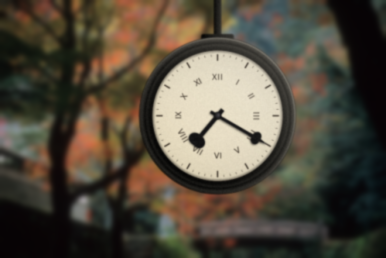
7:20
